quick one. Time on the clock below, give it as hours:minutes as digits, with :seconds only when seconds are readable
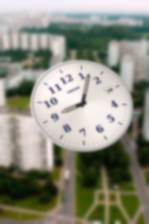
9:07
